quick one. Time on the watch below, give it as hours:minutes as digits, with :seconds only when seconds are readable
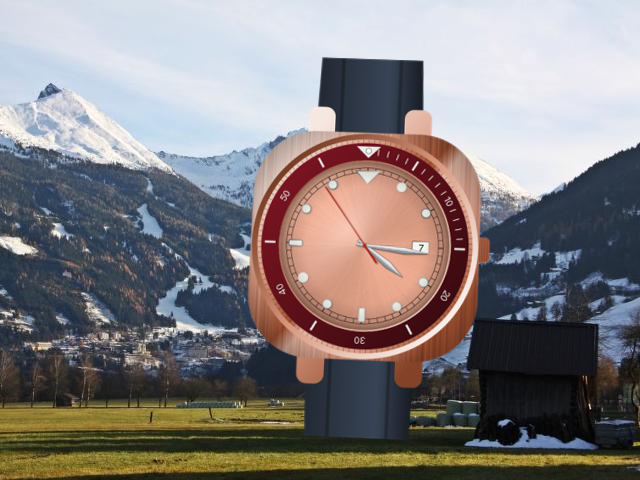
4:15:54
